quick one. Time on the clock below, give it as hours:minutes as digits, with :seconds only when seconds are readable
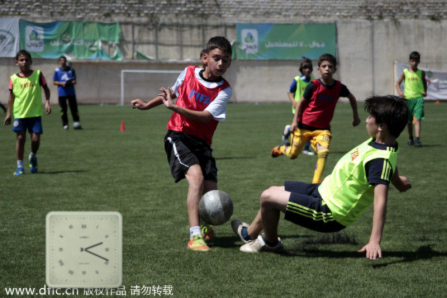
2:19
